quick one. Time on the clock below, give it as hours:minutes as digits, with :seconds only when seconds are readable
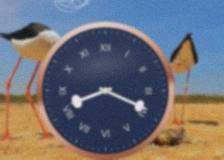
8:19
